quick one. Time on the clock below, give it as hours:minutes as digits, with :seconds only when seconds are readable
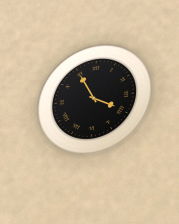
3:55
